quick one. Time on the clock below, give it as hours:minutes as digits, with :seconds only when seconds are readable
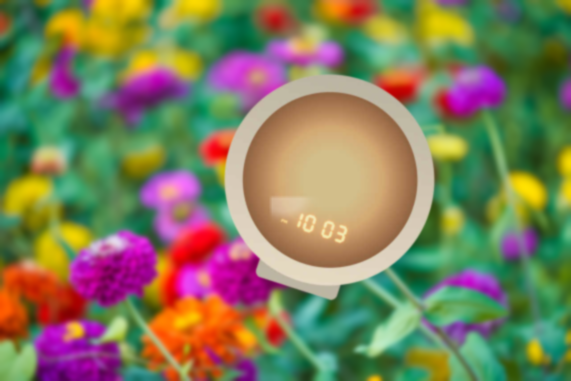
10:03
